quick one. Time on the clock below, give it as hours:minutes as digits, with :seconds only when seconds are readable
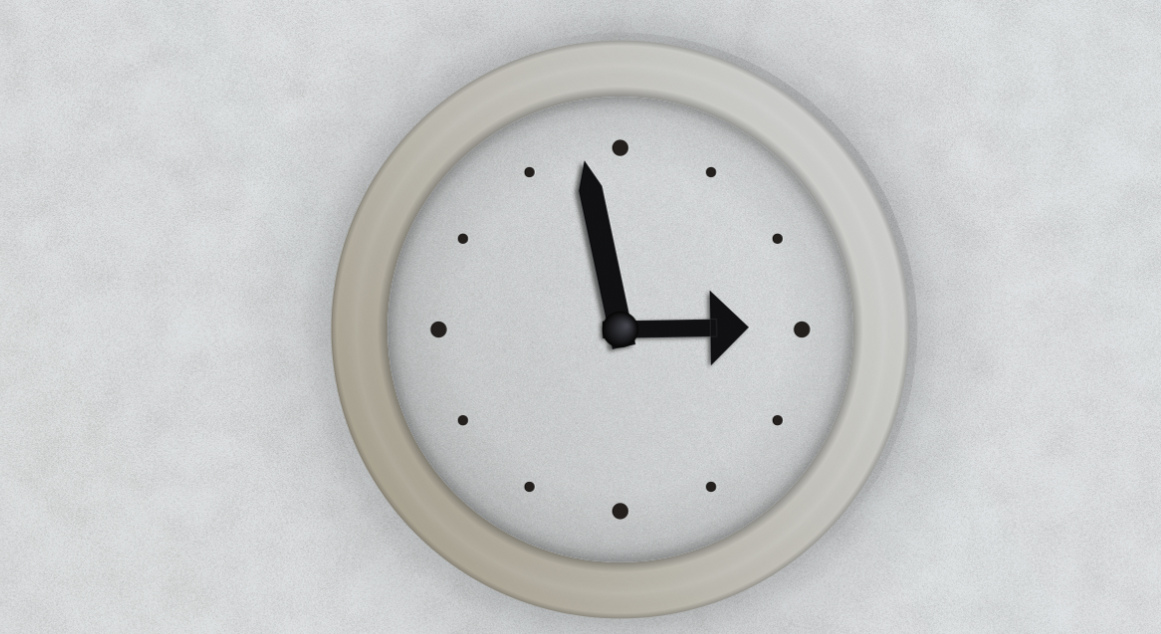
2:58
